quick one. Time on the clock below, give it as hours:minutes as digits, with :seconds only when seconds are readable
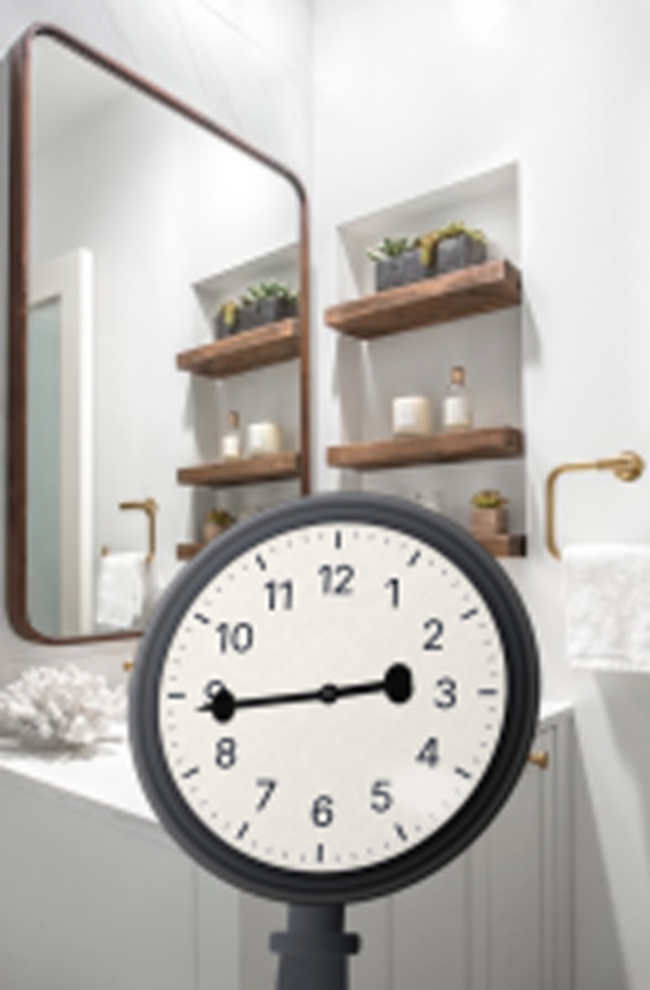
2:44
